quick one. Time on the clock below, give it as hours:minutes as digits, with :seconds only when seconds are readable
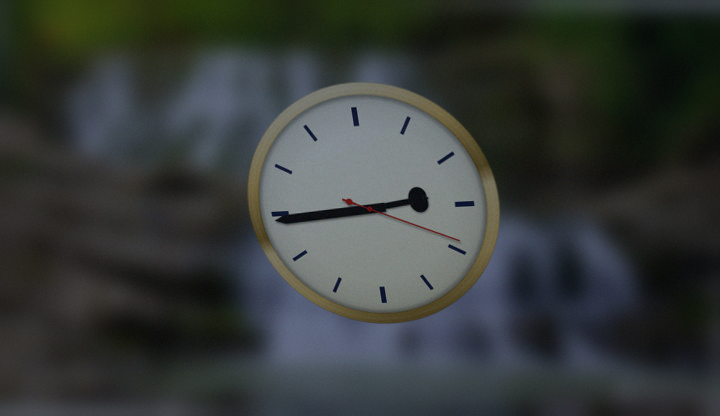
2:44:19
